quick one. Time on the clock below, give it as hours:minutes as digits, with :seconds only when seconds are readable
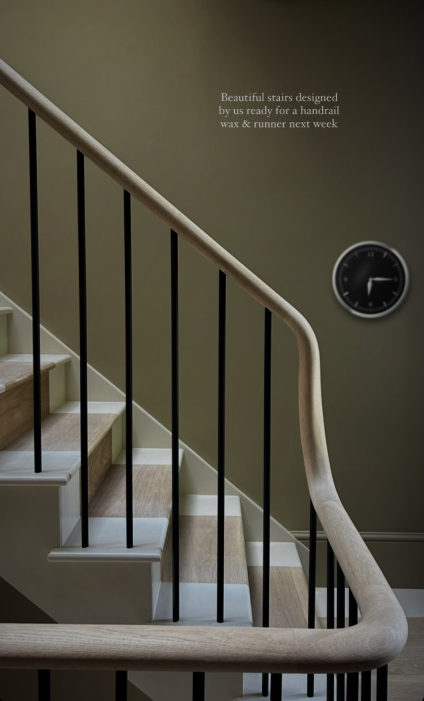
6:15
